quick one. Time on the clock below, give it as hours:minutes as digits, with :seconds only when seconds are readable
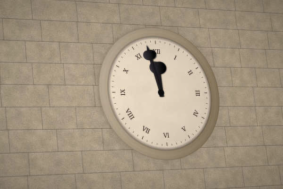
11:58
